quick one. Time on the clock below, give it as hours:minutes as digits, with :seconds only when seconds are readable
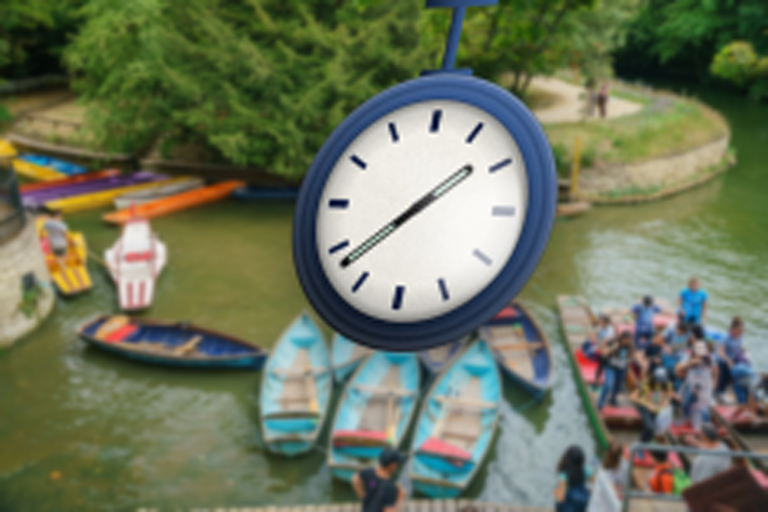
1:38
